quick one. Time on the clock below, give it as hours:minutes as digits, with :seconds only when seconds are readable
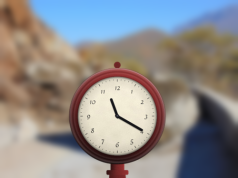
11:20
